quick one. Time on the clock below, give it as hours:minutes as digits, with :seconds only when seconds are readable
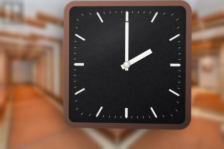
2:00
